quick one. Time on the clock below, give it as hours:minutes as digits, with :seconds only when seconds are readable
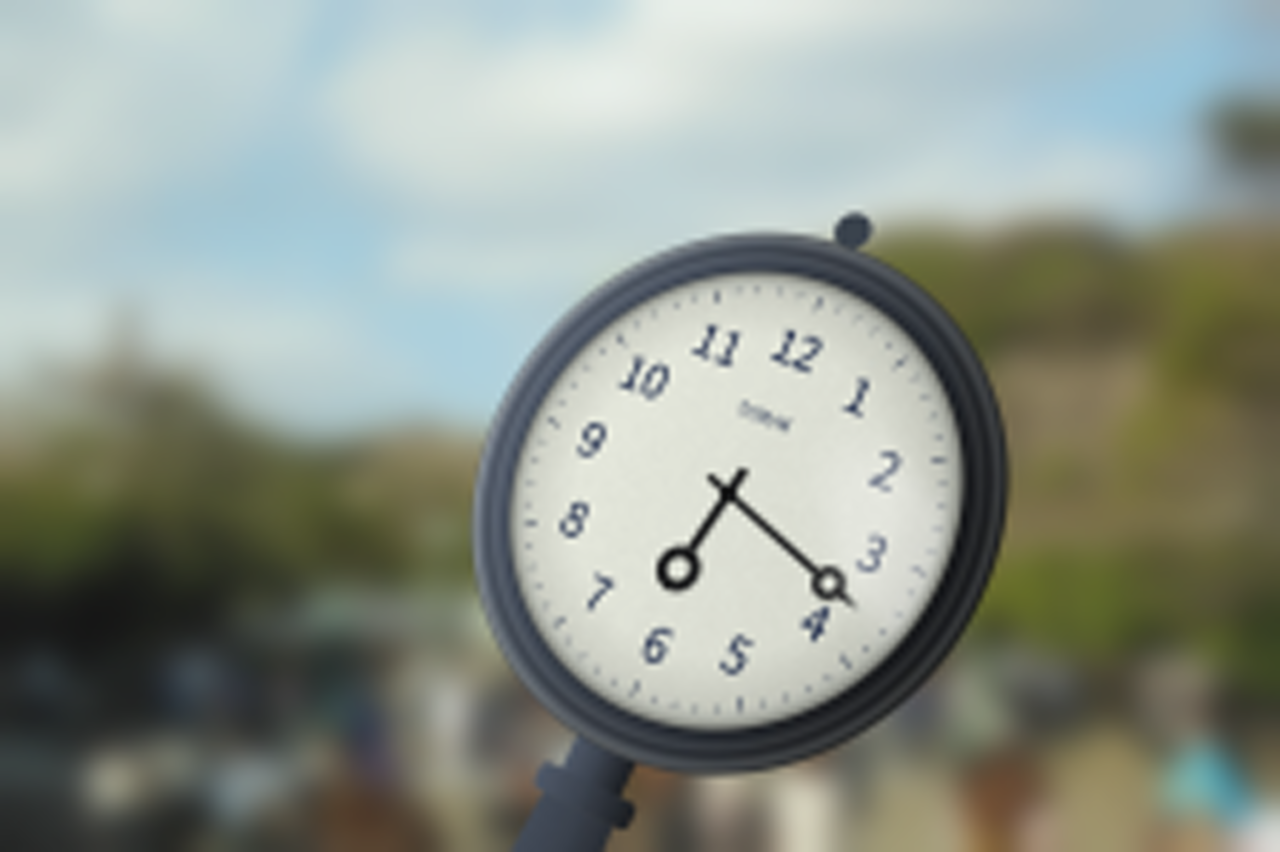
6:18
